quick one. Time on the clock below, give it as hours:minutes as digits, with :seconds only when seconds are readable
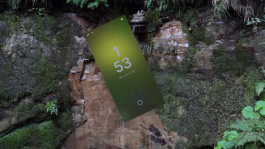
1:53
